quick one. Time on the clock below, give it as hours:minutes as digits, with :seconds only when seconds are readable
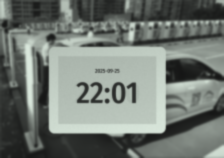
22:01
